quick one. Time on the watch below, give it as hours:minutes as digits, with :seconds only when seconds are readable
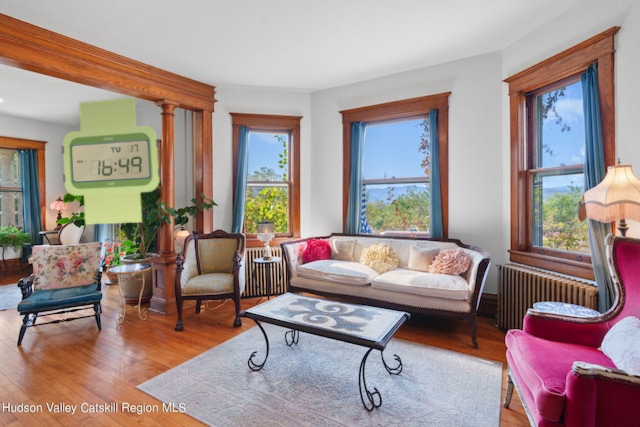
16:49
